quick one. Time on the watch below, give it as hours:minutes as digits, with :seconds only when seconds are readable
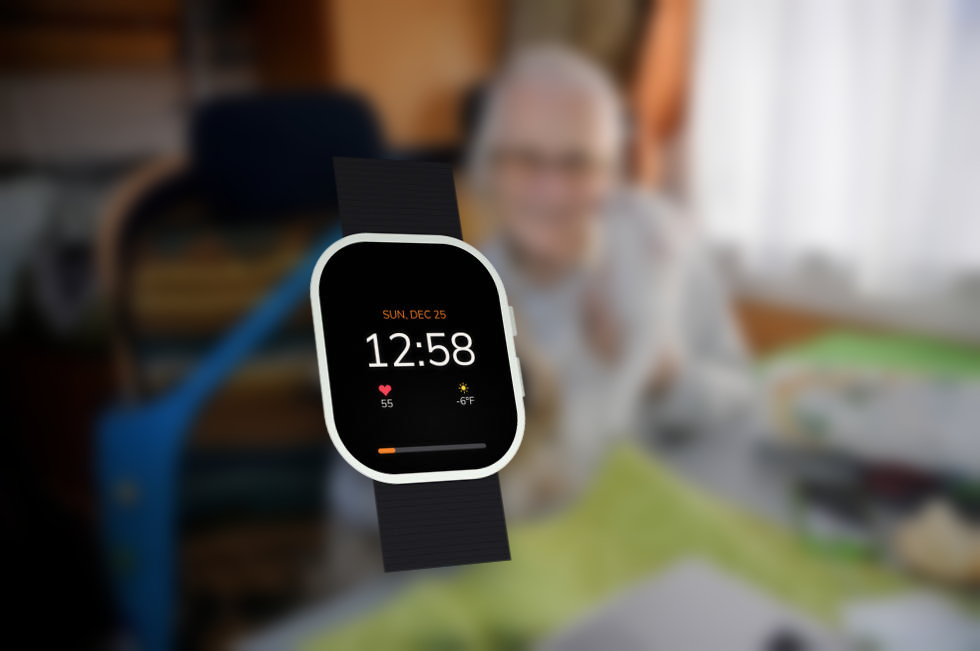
12:58
